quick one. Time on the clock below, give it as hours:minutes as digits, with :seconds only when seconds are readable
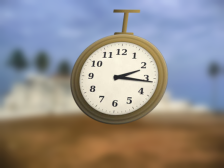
2:16
